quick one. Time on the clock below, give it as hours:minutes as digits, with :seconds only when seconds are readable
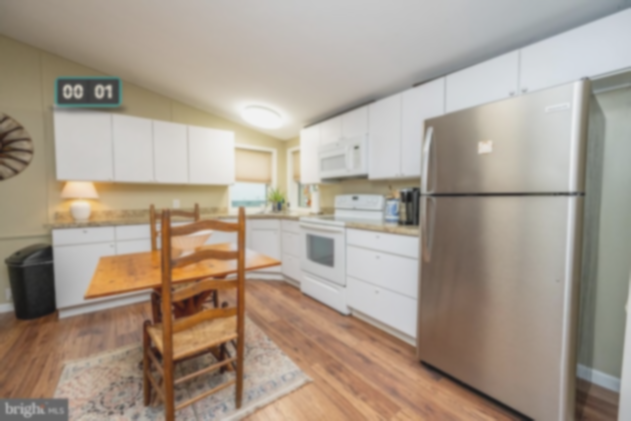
0:01
